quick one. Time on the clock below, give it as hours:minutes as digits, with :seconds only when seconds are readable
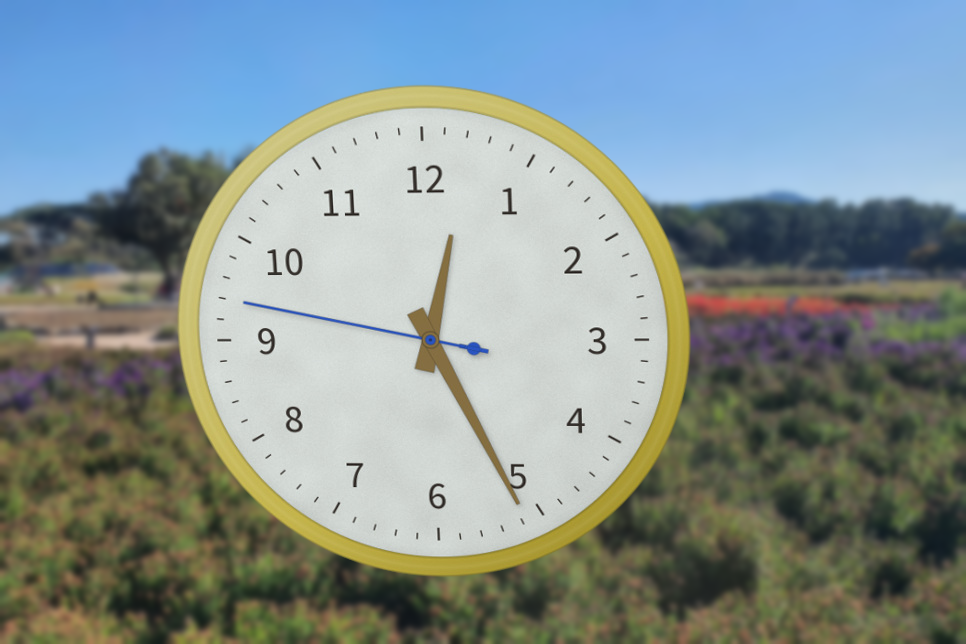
12:25:47
